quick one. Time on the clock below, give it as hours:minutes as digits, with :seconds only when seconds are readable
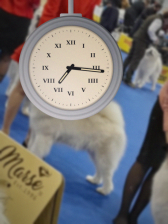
7:16
